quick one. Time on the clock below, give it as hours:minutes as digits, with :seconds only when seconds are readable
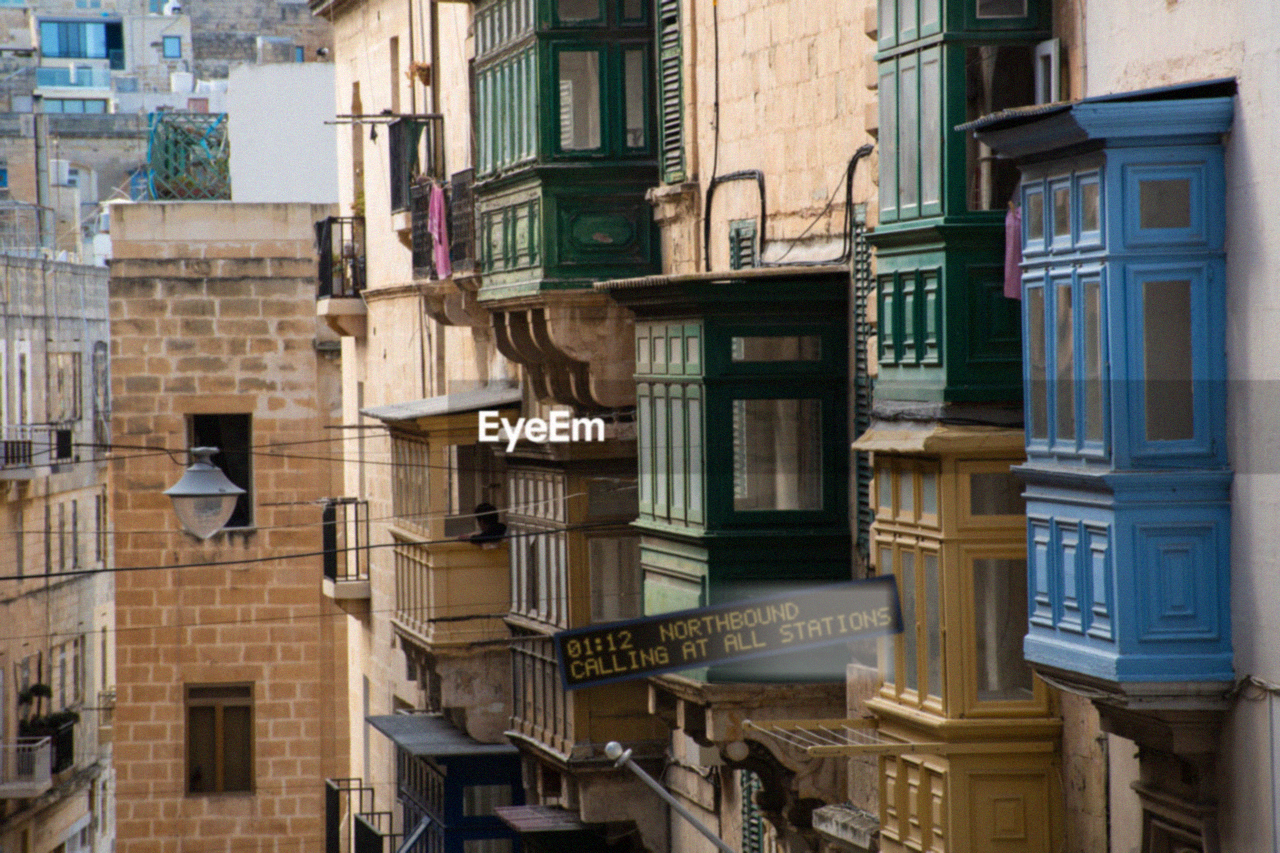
1:12
